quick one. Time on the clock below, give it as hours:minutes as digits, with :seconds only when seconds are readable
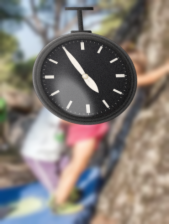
4:55
